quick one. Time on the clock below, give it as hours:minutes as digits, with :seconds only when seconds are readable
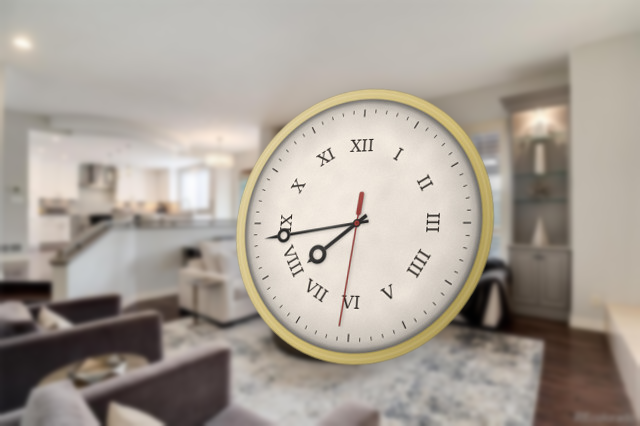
7:43:31
